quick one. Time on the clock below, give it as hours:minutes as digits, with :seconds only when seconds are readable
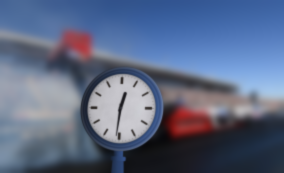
12:31
